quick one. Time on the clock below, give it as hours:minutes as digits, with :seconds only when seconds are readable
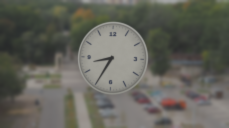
8:35
